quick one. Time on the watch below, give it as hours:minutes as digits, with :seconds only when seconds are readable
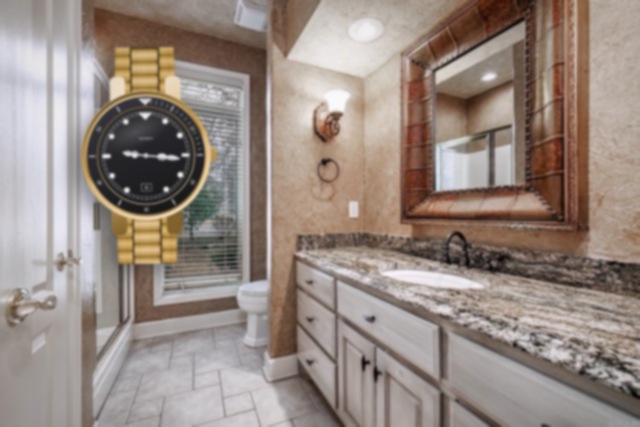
9:16
